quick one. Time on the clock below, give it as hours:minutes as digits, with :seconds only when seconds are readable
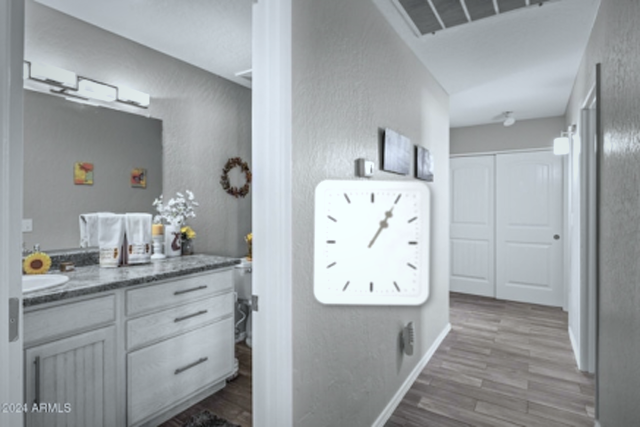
1:05
